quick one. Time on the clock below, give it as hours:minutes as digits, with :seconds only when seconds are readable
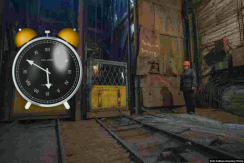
5:50
